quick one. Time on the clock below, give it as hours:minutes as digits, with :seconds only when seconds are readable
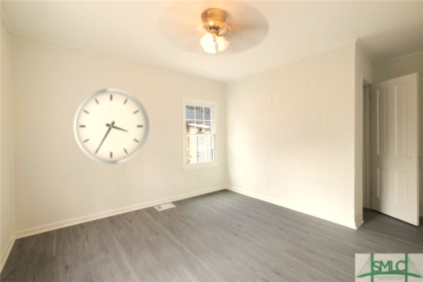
3:35
